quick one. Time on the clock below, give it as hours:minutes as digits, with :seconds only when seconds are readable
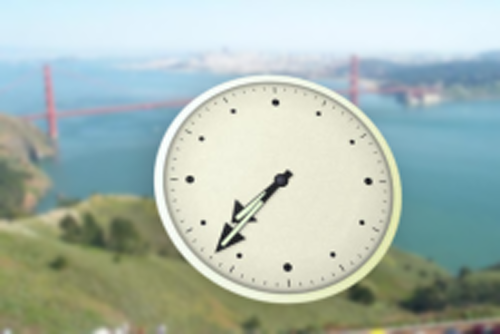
7:37
